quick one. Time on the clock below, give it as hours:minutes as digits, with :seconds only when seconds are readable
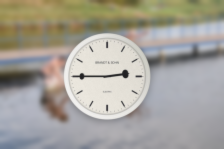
2:45
